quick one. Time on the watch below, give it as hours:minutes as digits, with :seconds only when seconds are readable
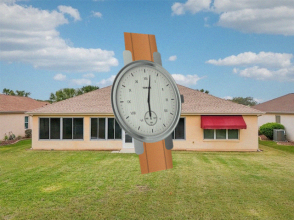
6:02
